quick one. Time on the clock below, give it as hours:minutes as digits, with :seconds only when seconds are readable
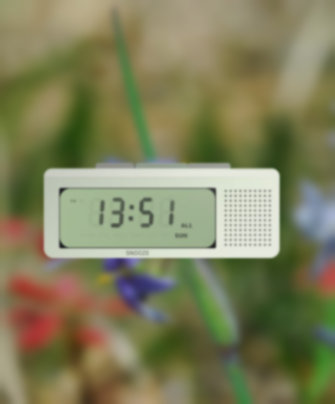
13:51
